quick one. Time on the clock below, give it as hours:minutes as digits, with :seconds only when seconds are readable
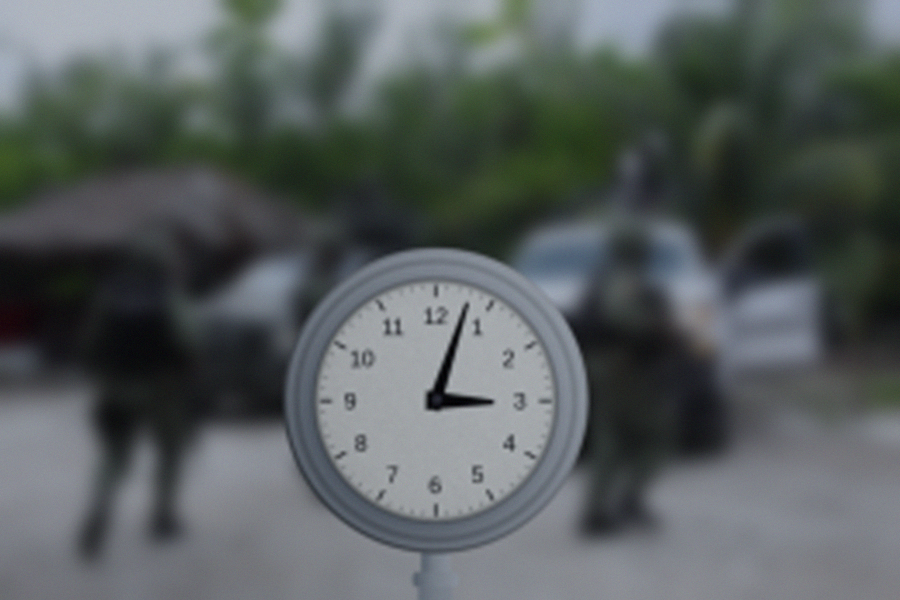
3:03
